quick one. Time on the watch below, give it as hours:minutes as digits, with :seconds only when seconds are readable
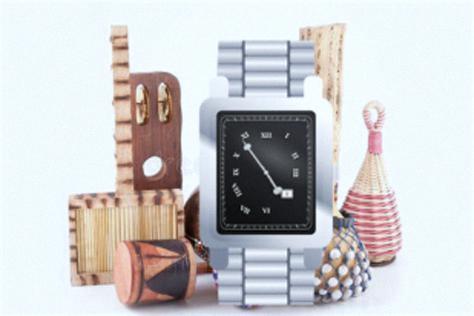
4:54
